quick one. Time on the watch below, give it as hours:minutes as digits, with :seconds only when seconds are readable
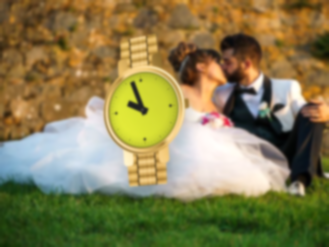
9:57
